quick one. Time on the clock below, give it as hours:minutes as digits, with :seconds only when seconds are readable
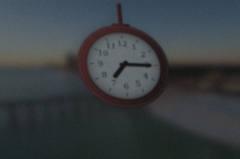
7:15
